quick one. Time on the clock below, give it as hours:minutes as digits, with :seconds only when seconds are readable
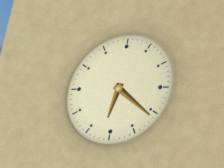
6:21
